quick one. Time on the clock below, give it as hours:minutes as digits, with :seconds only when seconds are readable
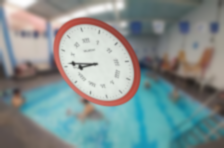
8:46
